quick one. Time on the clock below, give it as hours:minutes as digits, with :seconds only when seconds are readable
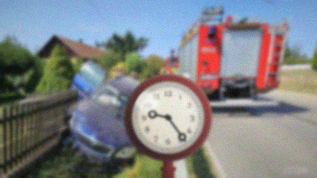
9:24
